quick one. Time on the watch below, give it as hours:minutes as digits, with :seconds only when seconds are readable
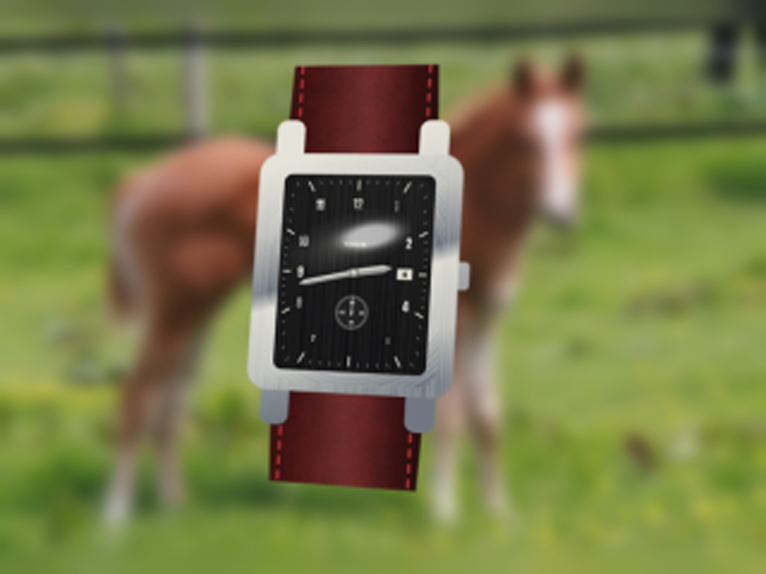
2:43
